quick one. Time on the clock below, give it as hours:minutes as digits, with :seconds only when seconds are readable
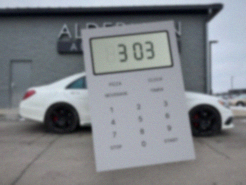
3:03
